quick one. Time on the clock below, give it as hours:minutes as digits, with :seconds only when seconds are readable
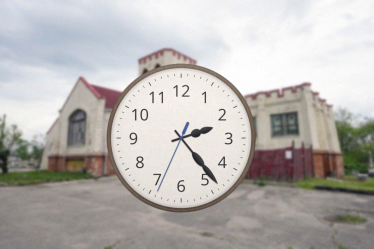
2:23:34
